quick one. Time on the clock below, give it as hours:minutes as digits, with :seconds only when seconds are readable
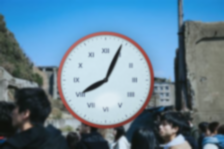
8:04
